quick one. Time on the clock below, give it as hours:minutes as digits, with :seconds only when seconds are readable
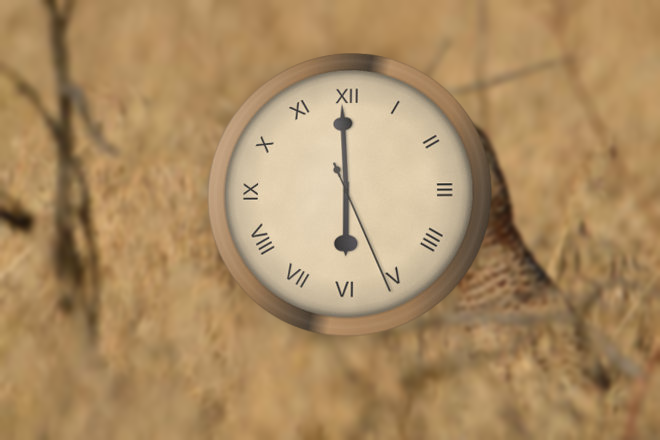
5:59:26
